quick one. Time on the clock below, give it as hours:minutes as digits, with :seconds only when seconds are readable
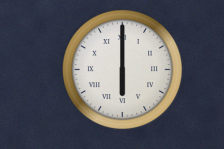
6:00
